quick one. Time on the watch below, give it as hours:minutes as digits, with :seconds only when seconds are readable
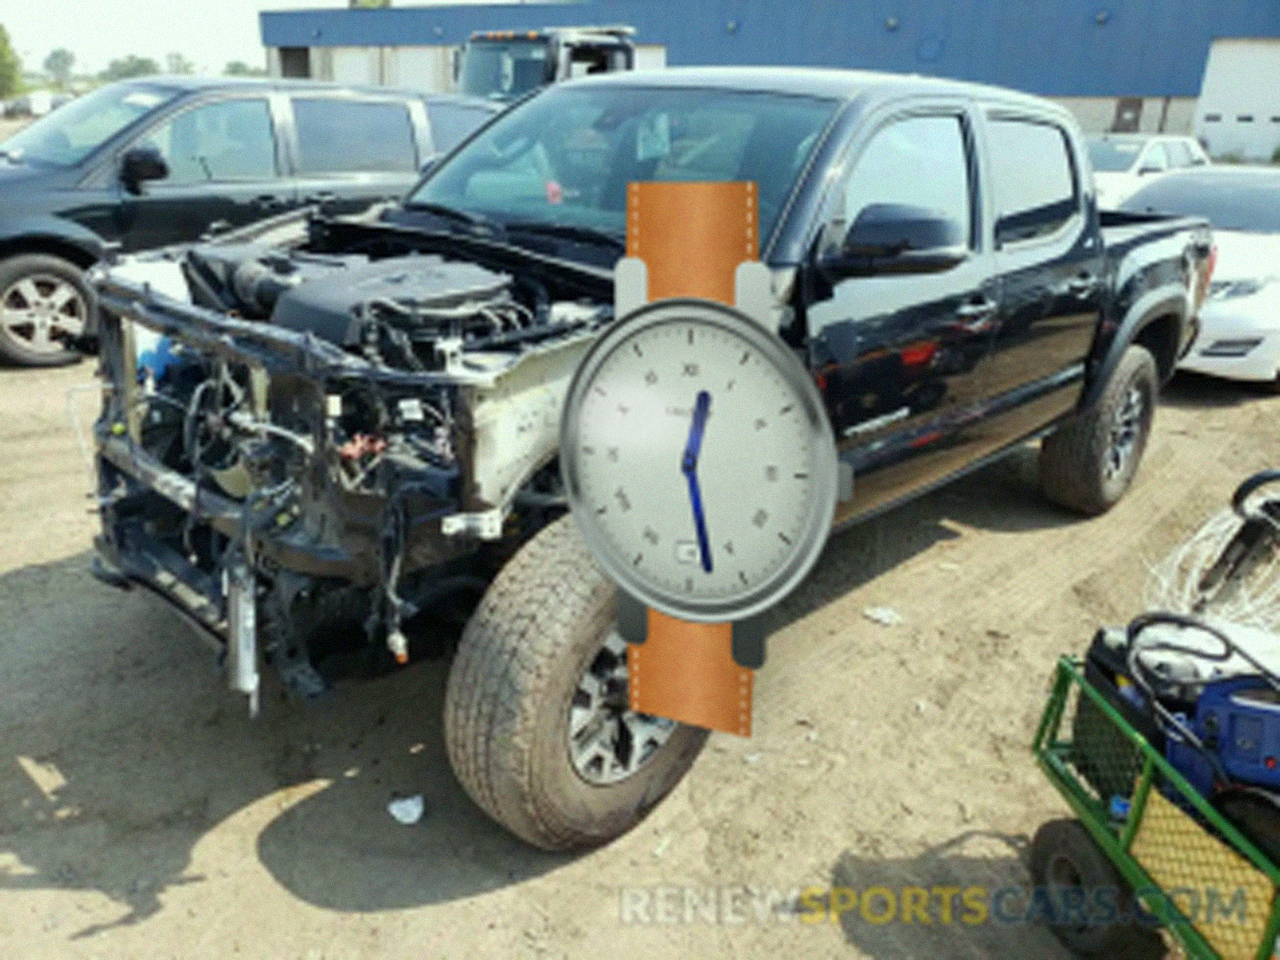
12:28
